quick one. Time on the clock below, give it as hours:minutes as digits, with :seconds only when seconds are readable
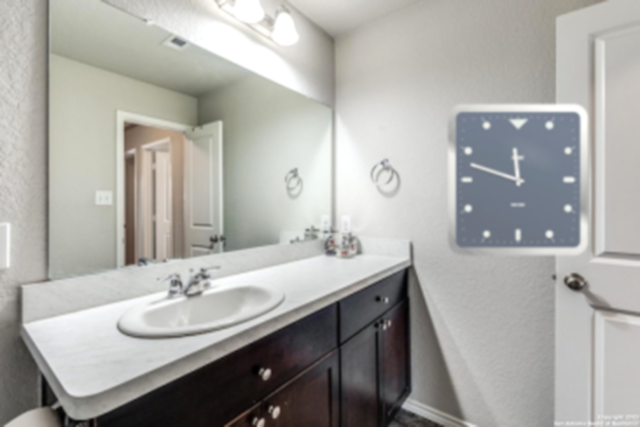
11:48
